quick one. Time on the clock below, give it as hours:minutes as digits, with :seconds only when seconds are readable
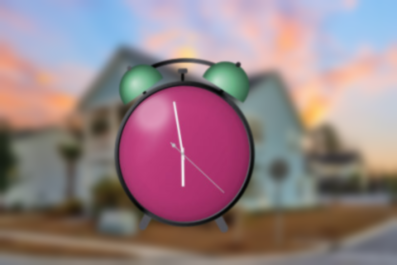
5:58:22
